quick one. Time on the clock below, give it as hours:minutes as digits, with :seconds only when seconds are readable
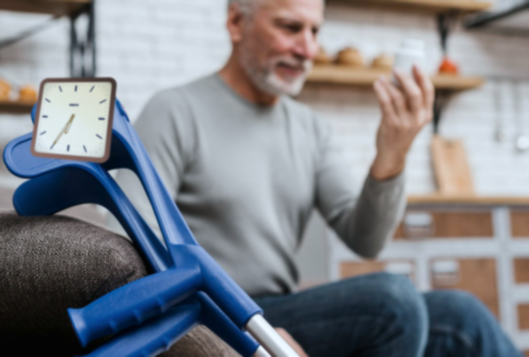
6:35
